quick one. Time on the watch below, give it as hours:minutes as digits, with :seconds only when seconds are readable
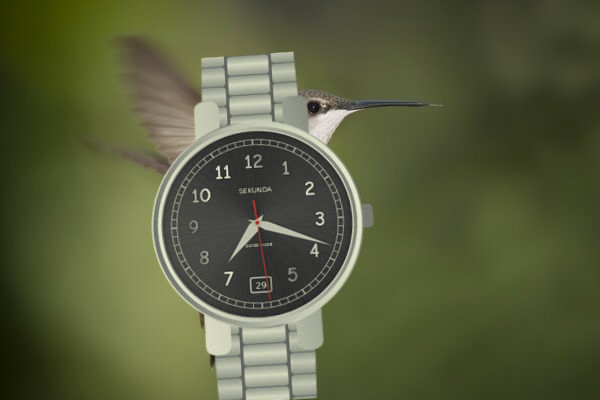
7:18:29
